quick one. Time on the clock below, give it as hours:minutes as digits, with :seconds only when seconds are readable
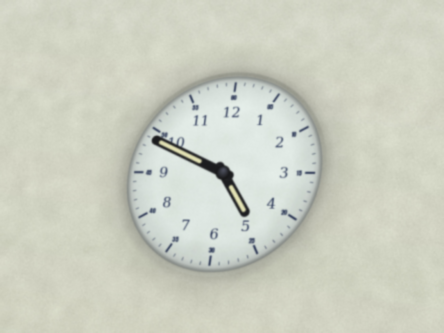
4:49
